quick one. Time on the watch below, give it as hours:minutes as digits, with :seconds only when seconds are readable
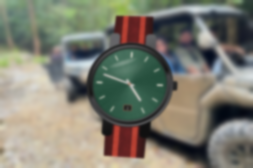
4:48
